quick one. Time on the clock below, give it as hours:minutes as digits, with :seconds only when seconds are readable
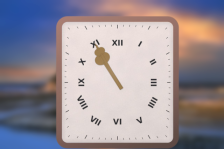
10:55
